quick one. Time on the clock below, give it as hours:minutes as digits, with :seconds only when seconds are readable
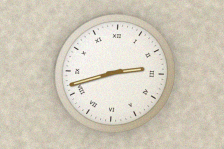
2:42
